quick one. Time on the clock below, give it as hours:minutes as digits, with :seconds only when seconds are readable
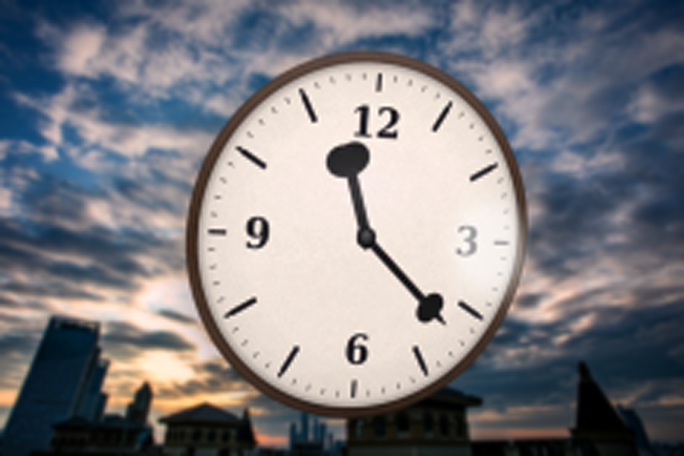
11:22
